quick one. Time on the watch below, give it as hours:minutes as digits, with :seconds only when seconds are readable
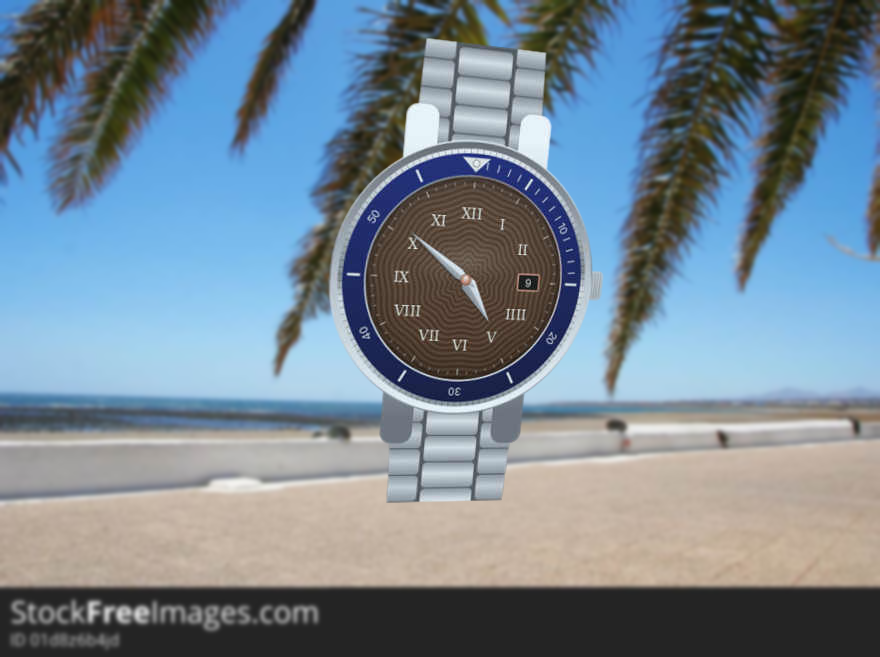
4:51
